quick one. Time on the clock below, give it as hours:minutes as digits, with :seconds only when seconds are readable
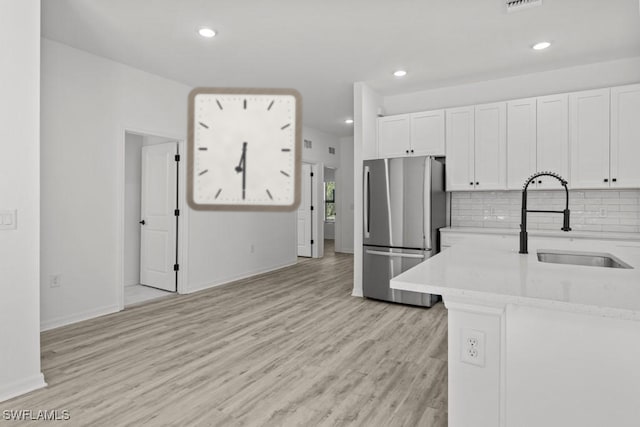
6:30
